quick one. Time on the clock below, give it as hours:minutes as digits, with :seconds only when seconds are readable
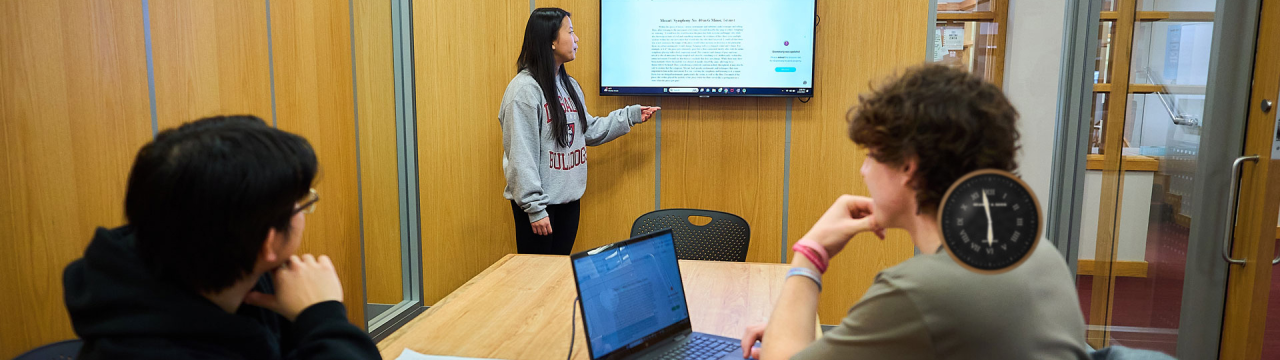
5:58
